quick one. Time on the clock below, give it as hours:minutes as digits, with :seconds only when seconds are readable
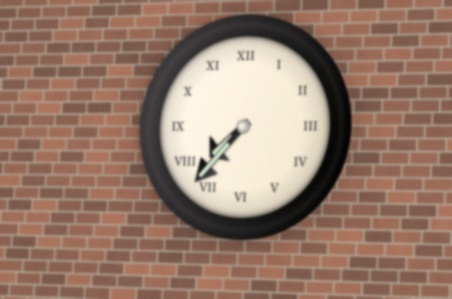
7:37
